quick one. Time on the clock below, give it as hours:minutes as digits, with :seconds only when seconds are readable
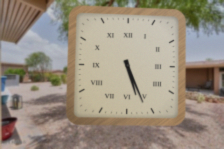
5:26
